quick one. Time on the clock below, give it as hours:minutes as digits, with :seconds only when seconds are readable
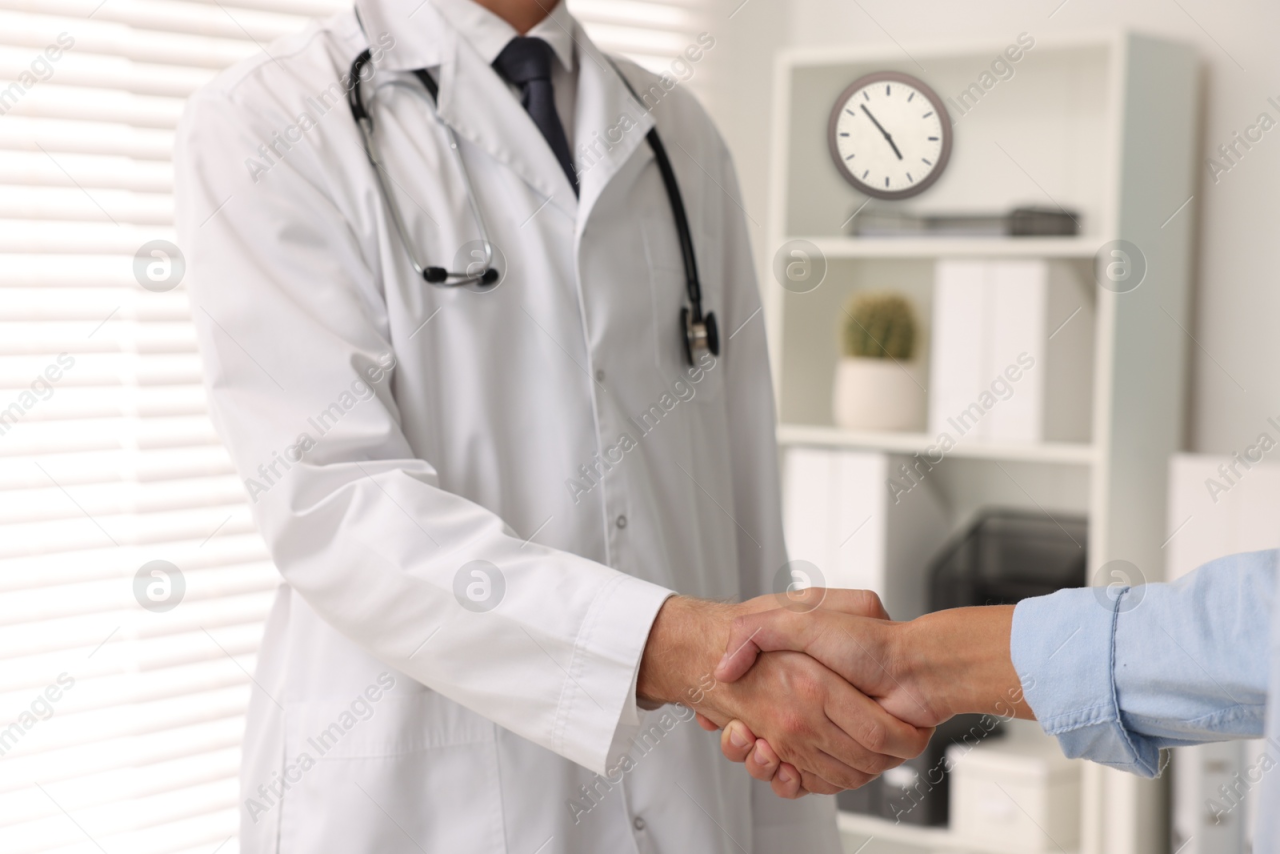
4:53
